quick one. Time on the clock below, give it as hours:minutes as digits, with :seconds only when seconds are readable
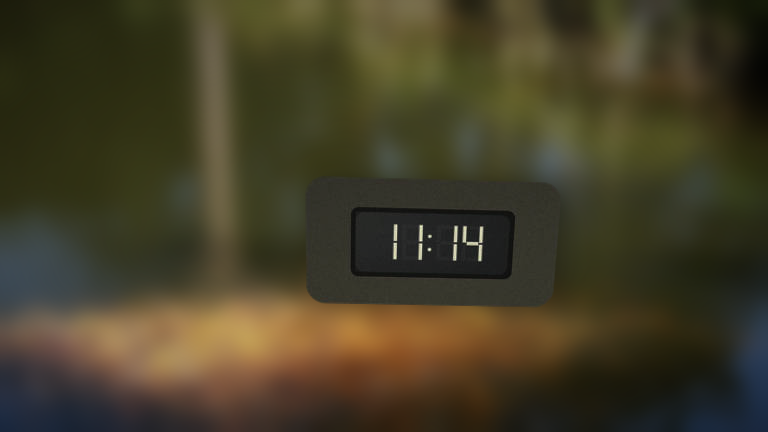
11:14
